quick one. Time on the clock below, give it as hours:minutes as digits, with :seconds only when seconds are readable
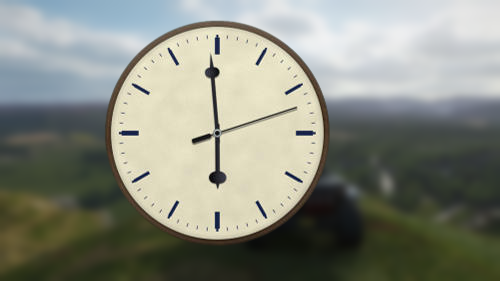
5:59:12
